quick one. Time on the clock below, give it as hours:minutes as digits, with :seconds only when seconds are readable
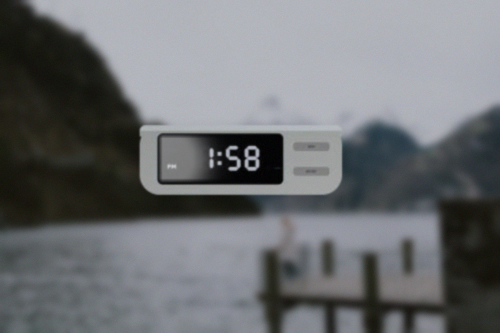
1:58
